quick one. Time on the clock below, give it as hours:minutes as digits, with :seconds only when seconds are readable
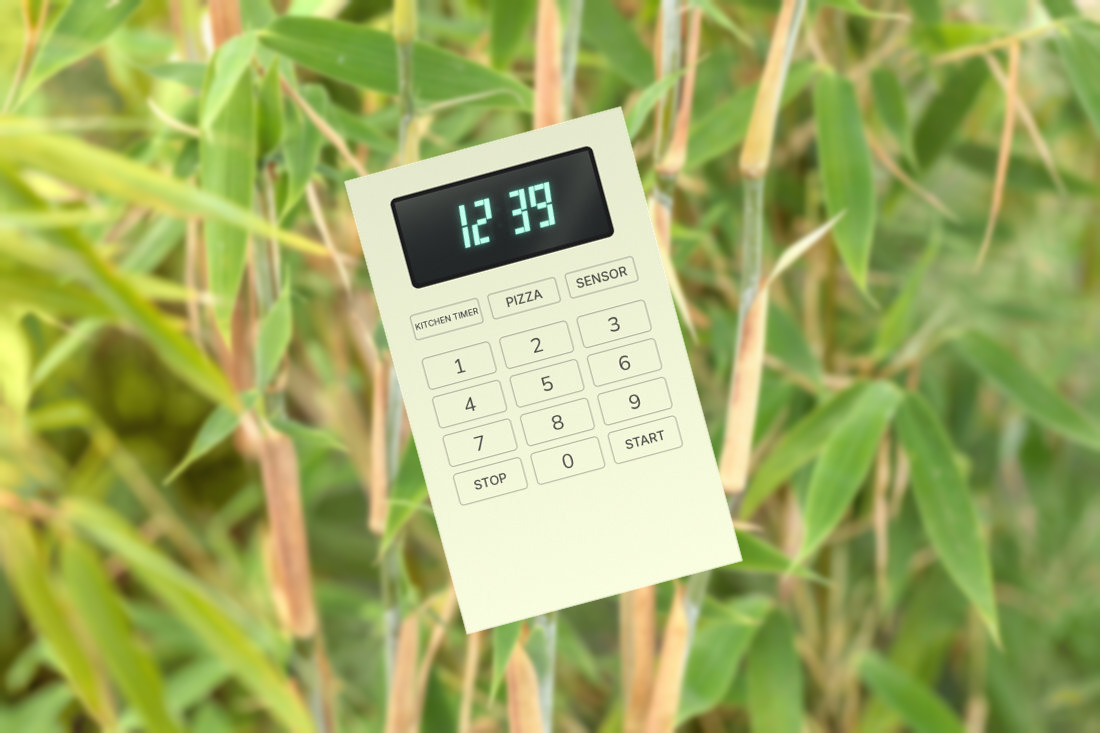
12:39
